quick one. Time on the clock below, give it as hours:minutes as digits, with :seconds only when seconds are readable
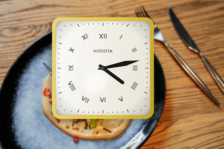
4:13
